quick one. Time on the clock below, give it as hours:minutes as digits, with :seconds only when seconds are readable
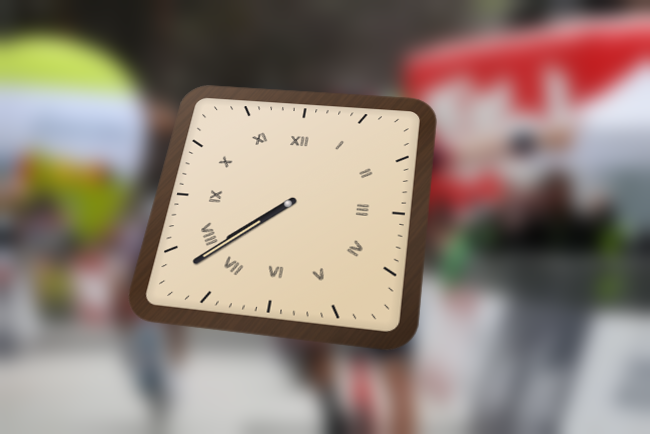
7:38
